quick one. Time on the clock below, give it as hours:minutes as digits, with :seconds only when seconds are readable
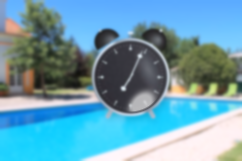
7:04
